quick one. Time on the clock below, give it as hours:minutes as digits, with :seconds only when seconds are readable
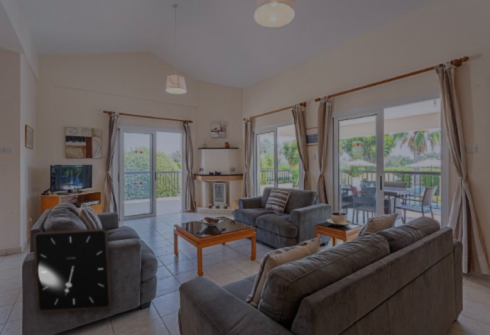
6:33
